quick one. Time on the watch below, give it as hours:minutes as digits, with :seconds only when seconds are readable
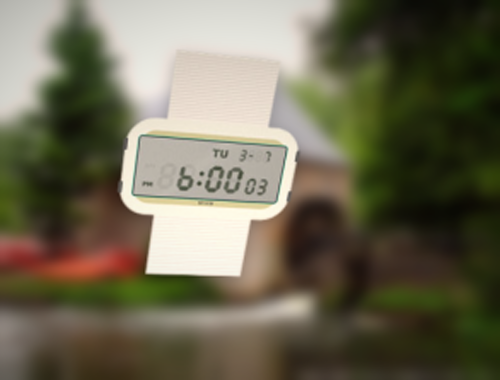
6:00:03
